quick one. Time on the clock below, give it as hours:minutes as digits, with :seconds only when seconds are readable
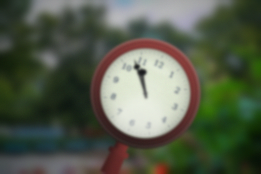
10:53
